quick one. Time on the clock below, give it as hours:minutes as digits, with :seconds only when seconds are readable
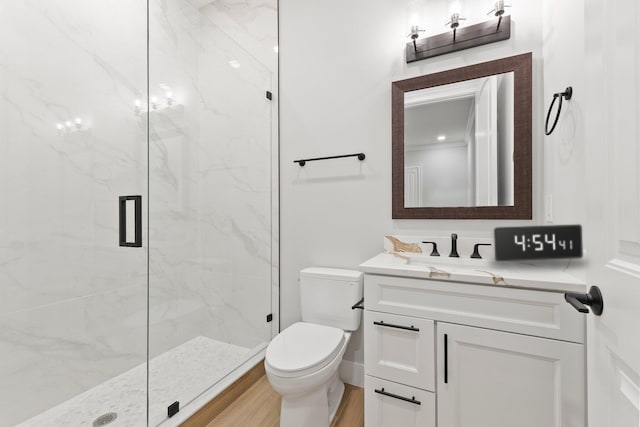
4:54
